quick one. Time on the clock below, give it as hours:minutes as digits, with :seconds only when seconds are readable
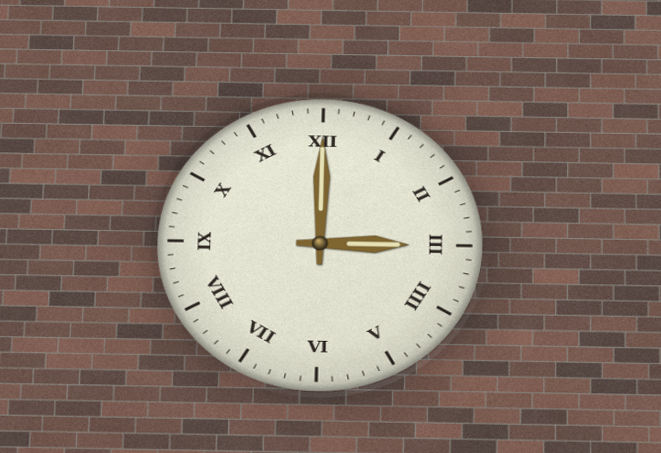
3:00
